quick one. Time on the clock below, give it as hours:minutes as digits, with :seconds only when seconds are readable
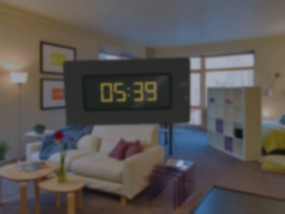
5:39
